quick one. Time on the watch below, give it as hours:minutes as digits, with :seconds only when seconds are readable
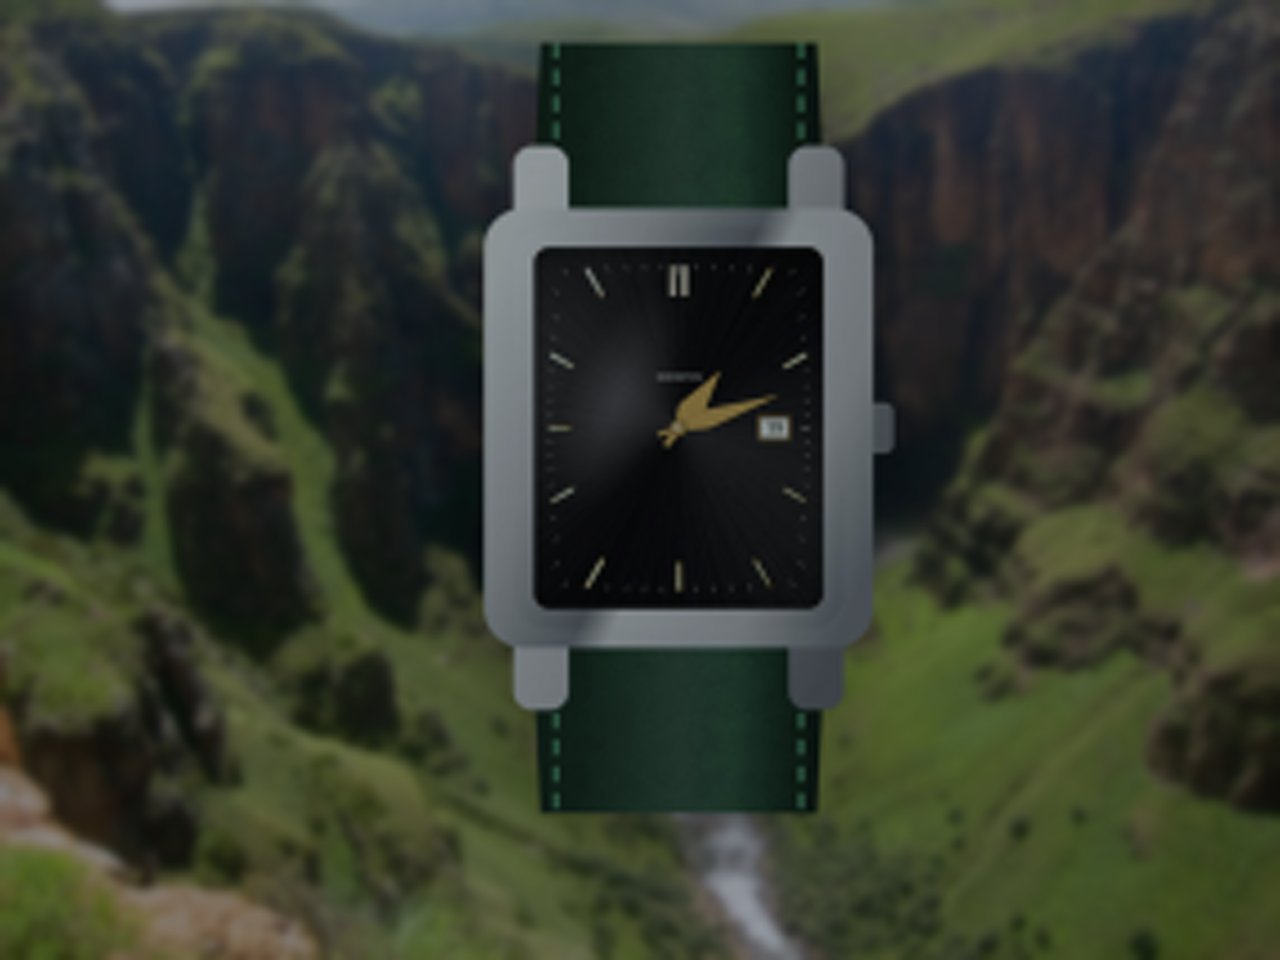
1:12
